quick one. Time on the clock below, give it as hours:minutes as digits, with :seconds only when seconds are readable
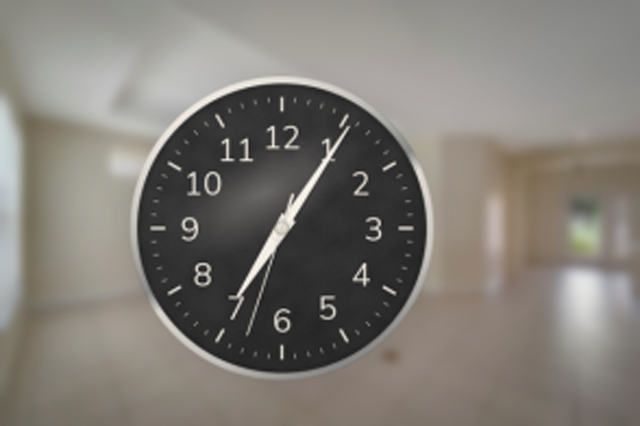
7:05:33
